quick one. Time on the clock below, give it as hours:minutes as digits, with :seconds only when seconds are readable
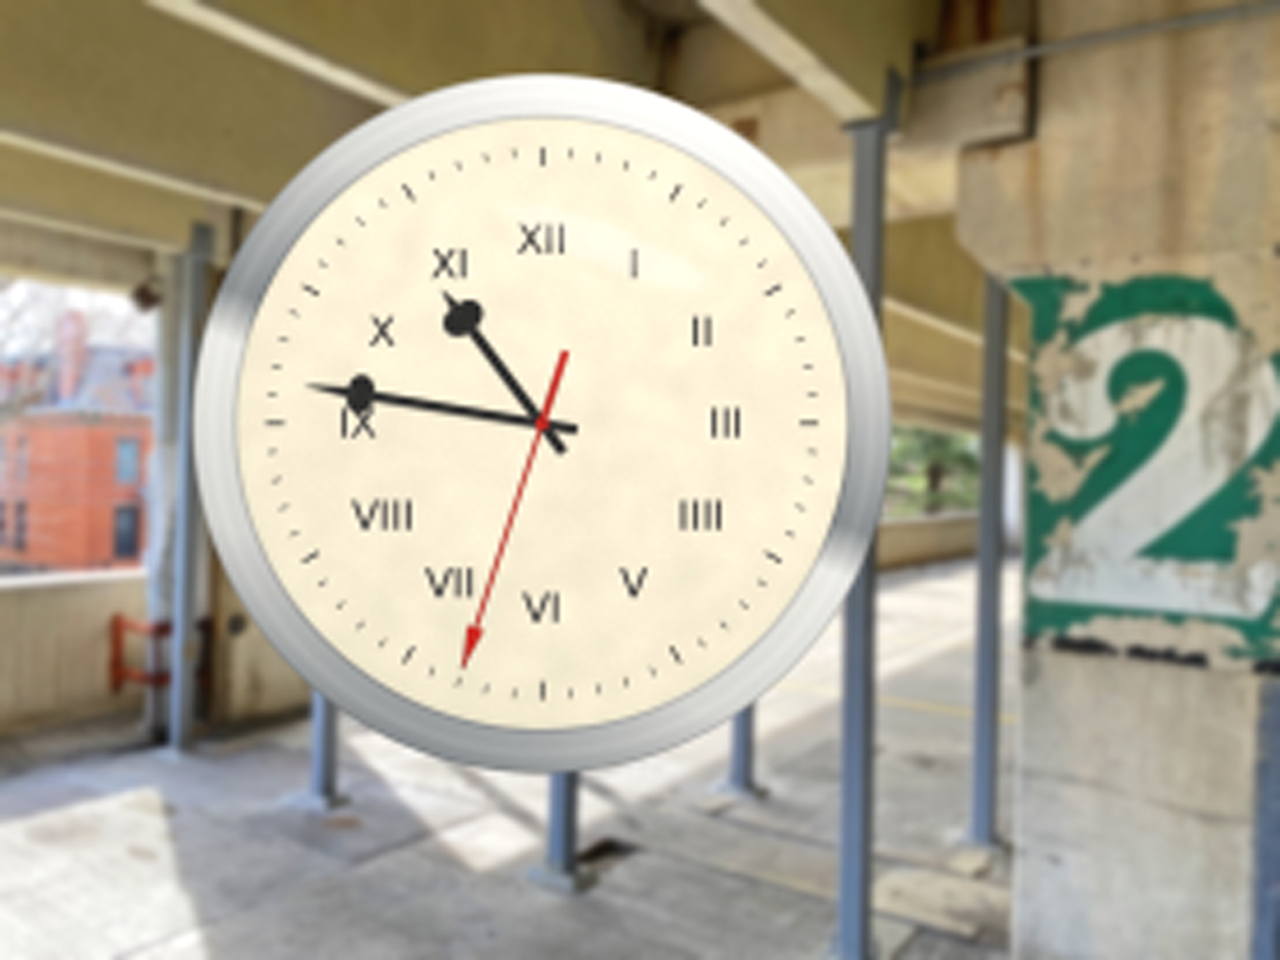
10:46:33
